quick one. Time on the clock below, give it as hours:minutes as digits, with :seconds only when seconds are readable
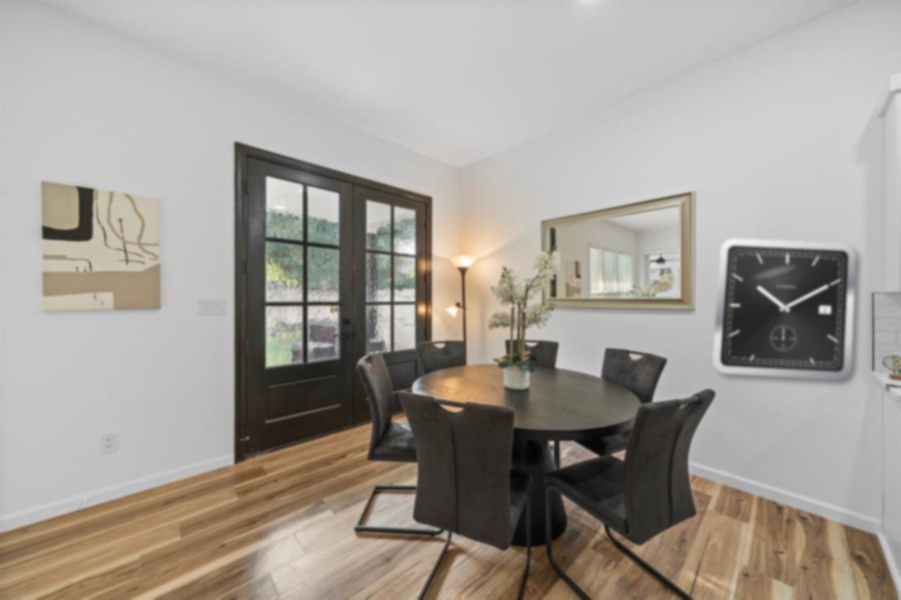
10:10
